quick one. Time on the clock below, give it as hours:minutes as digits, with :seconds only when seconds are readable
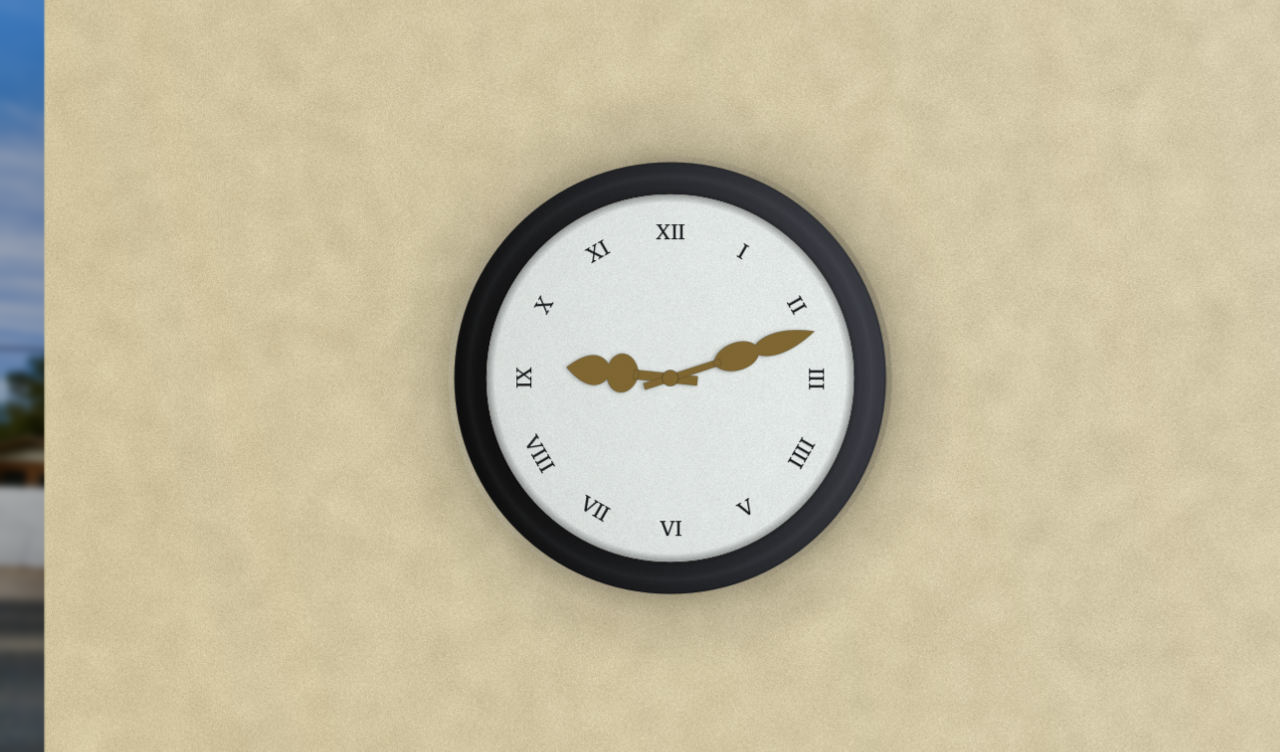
9:12
